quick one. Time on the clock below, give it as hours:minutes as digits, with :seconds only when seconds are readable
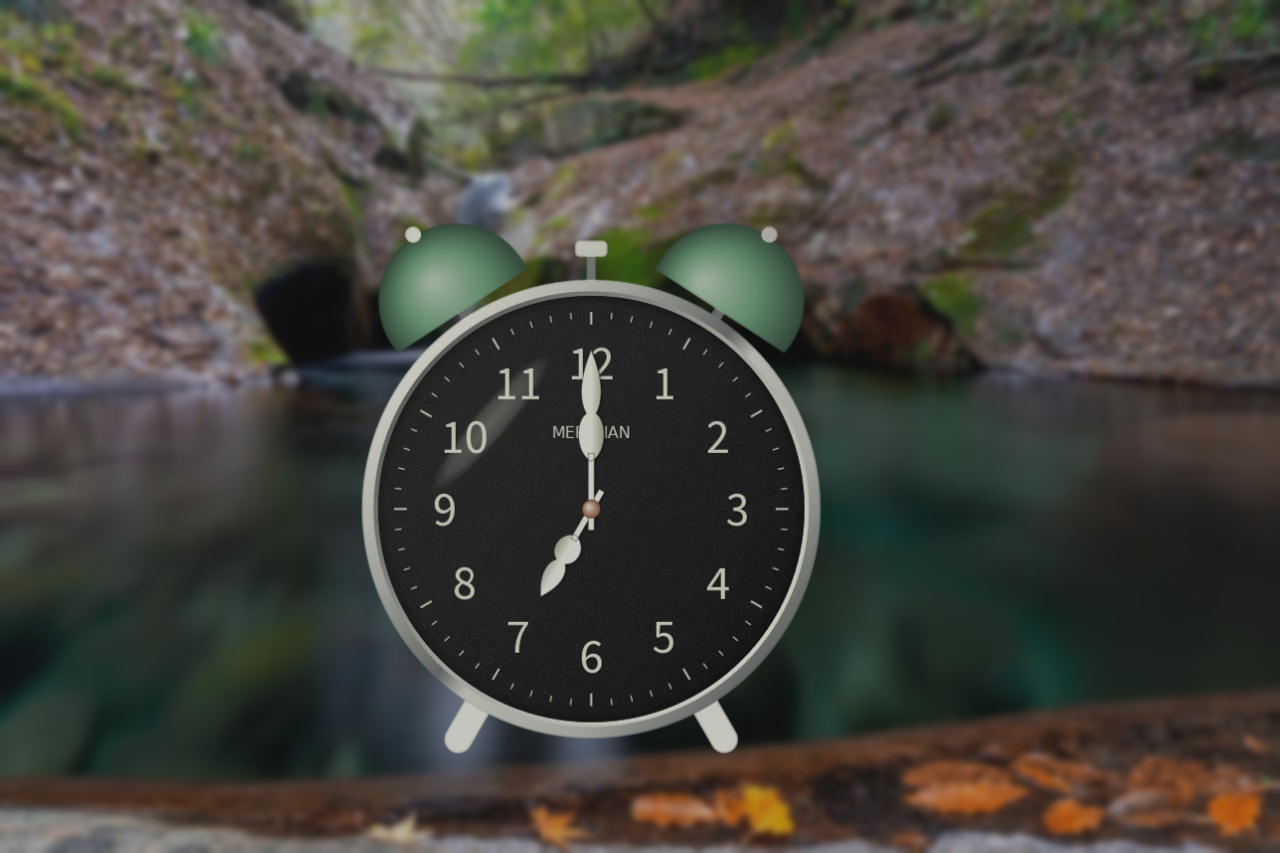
7:00
